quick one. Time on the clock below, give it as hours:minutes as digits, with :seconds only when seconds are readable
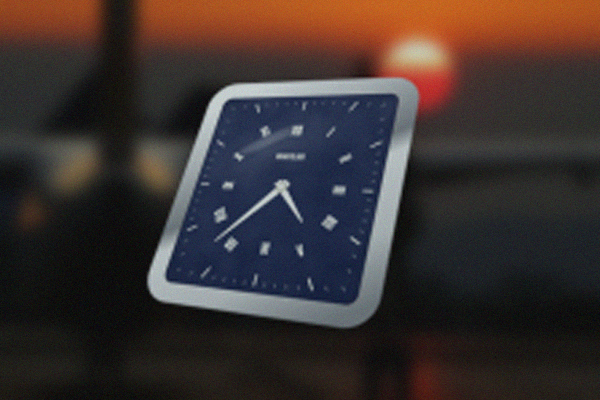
4:37
